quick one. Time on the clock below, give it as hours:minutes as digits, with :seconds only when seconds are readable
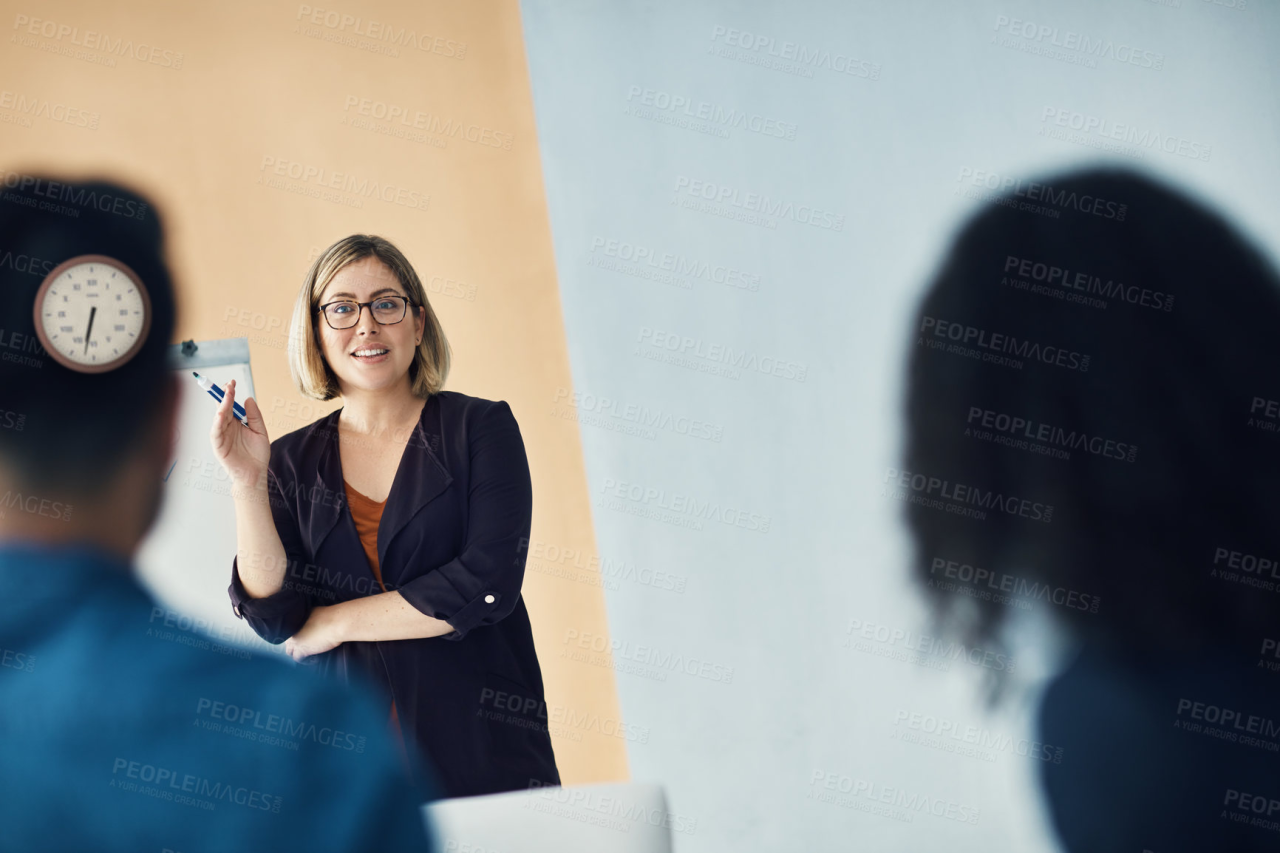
6:32
